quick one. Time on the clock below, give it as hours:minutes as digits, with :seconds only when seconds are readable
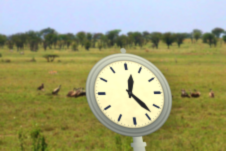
12:23
